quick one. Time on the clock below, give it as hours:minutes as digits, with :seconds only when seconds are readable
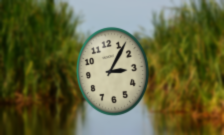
3:07
